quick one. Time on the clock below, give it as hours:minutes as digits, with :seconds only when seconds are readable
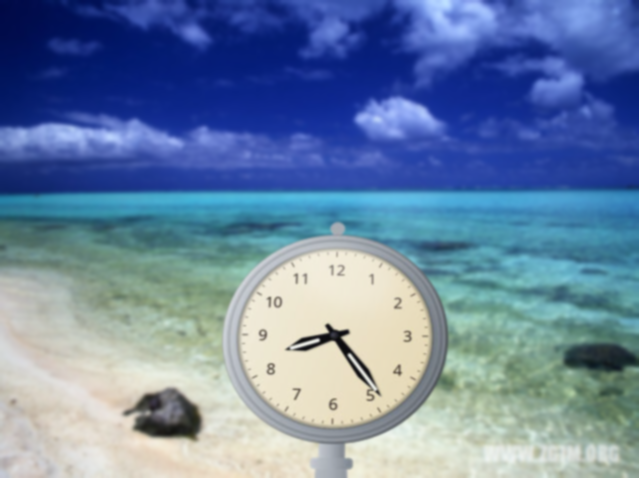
8:24
